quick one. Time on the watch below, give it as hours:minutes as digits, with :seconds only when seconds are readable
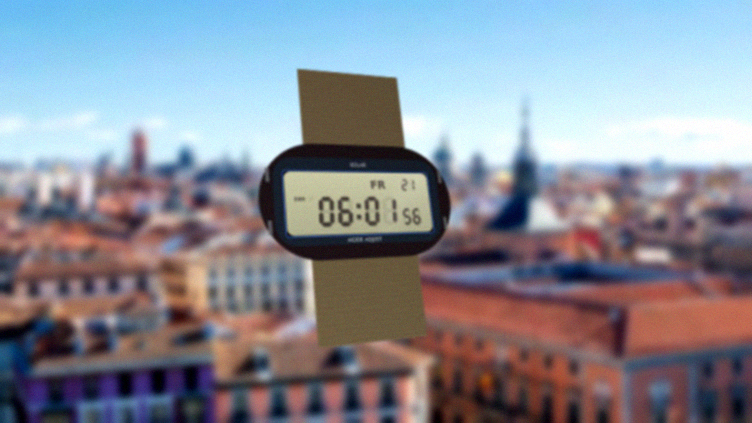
6:01:56
